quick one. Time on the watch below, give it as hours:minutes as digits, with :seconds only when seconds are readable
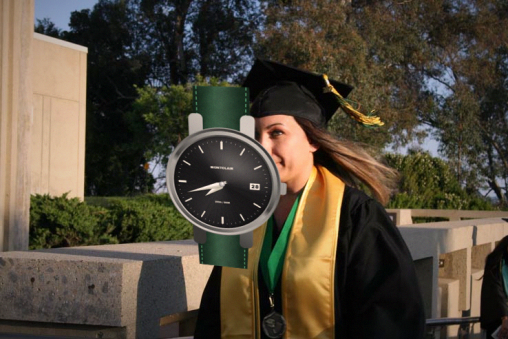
7:42
